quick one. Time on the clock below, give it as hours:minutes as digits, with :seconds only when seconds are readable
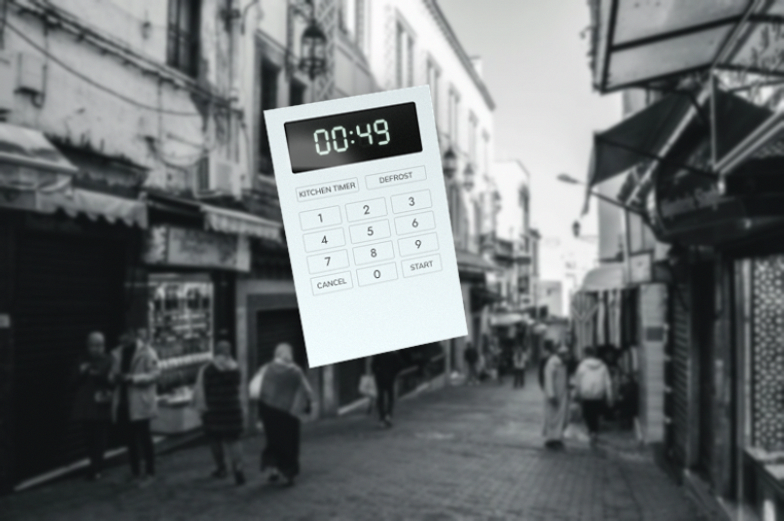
0:49
